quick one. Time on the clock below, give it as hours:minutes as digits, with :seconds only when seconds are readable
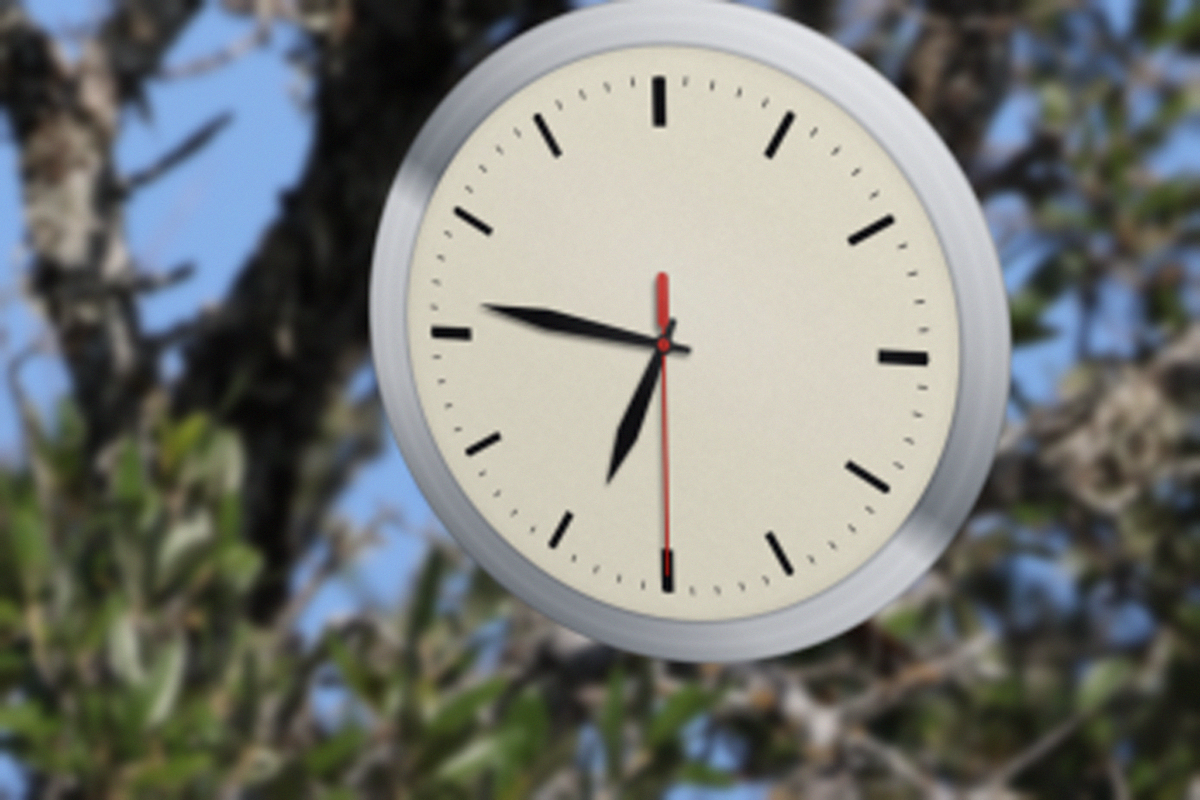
6:46:30
